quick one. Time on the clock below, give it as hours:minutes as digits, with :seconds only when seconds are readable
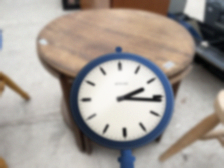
2:16
